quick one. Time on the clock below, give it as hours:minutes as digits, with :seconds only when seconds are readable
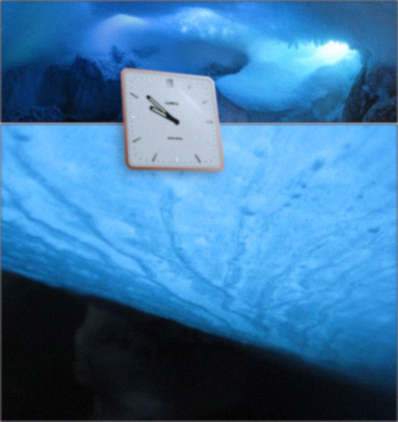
9:52
